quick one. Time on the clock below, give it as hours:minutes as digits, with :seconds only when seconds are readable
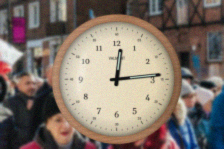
12:14
